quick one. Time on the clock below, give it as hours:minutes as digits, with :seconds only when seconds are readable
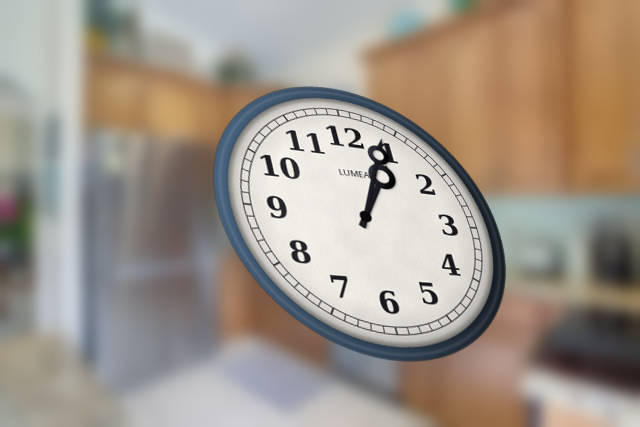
1:04
